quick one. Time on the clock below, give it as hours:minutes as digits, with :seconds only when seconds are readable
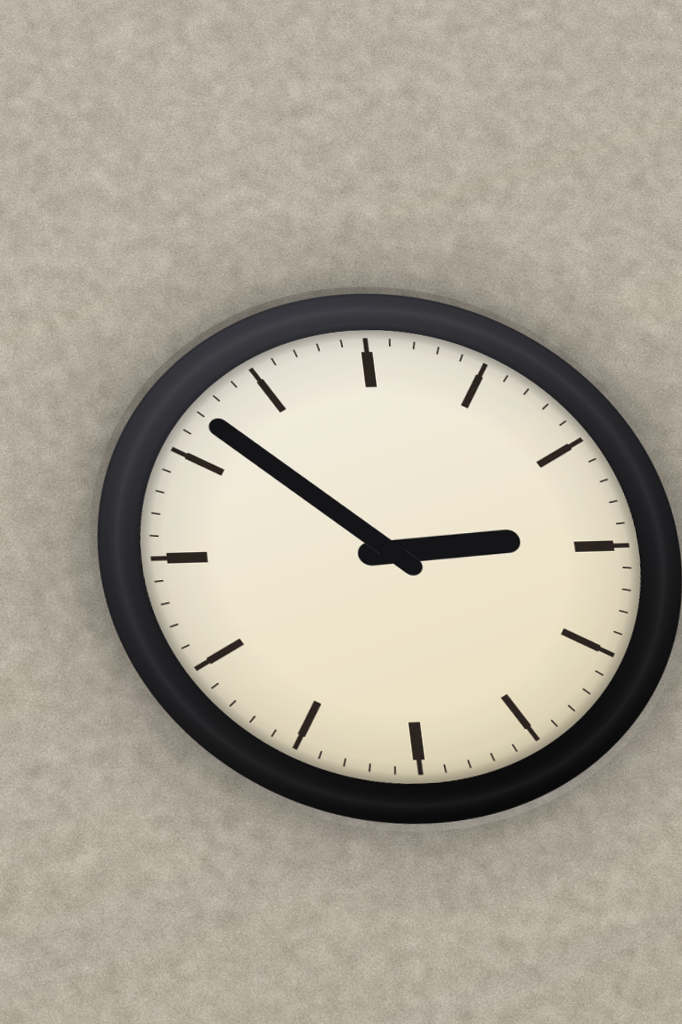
2:52
